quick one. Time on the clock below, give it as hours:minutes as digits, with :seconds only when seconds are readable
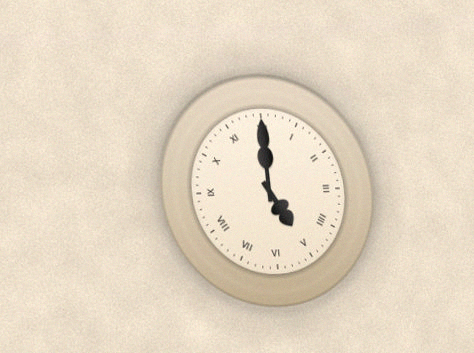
5:00
